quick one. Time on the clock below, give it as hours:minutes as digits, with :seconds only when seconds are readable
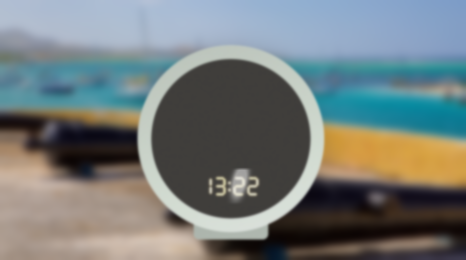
13:22
